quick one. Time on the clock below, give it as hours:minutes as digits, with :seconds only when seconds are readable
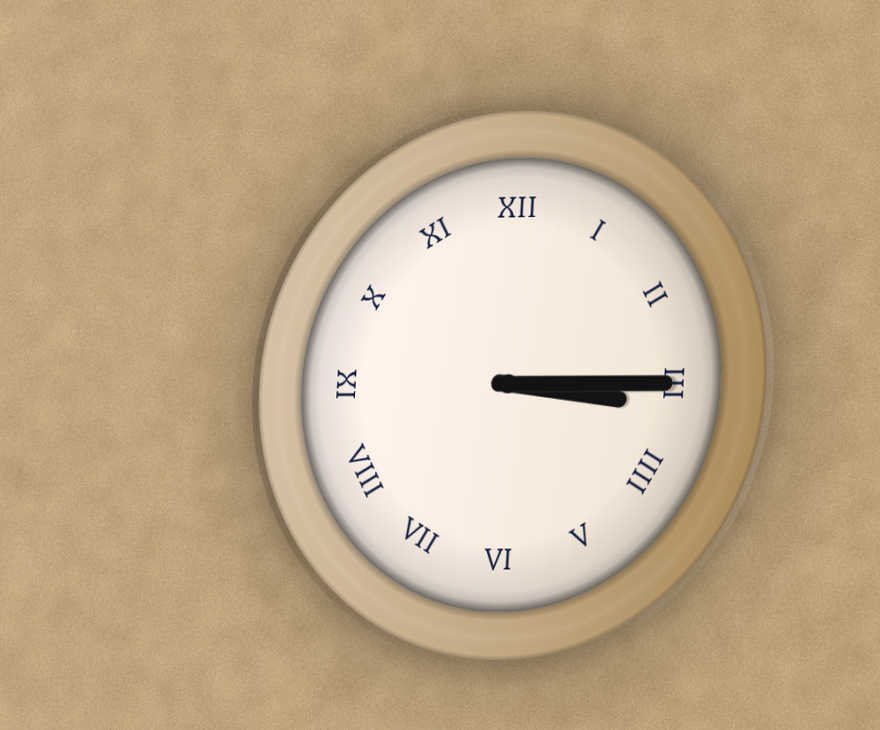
3:15
